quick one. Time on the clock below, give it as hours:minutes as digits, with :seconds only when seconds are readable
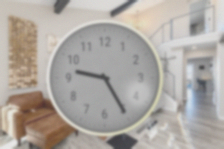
9:25
